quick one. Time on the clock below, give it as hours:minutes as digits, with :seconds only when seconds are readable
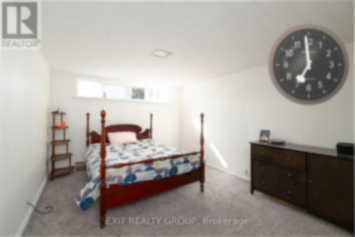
6:59
